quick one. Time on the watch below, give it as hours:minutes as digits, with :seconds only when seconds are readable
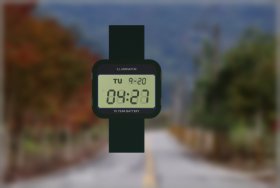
4:27
